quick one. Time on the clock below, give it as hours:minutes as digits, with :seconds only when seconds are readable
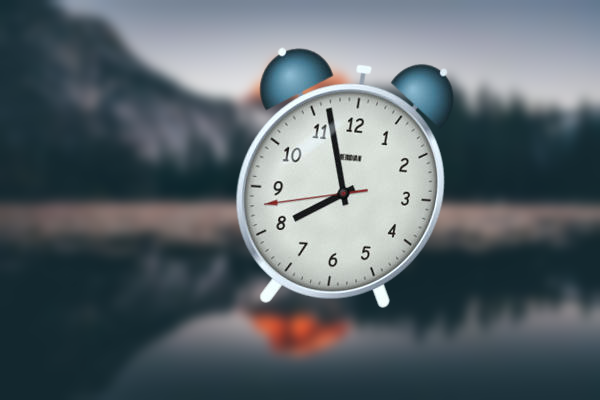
7:56:43
